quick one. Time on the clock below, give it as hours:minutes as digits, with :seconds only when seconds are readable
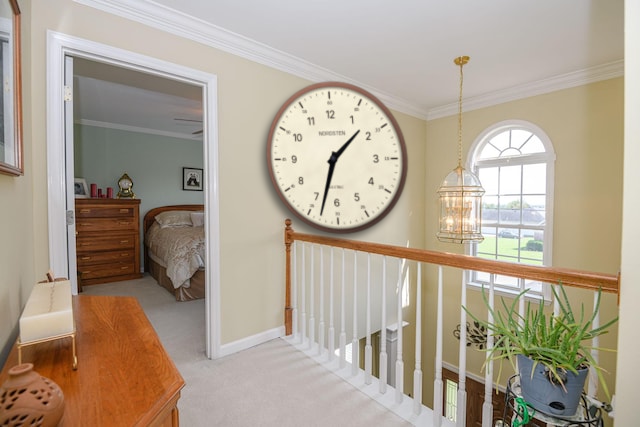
1:33
